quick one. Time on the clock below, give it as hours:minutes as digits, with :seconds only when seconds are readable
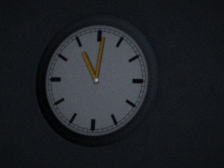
11:01
